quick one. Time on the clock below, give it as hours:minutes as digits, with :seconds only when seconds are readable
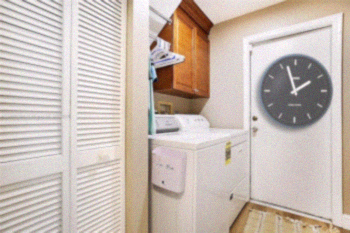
1:57
